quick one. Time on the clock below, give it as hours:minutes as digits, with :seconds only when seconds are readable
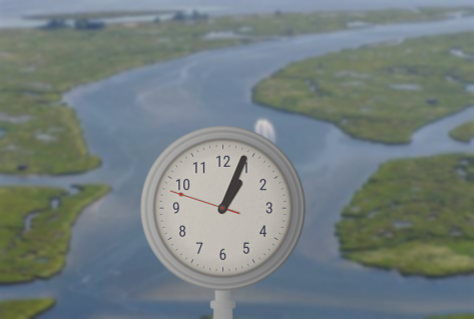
1:03:48
